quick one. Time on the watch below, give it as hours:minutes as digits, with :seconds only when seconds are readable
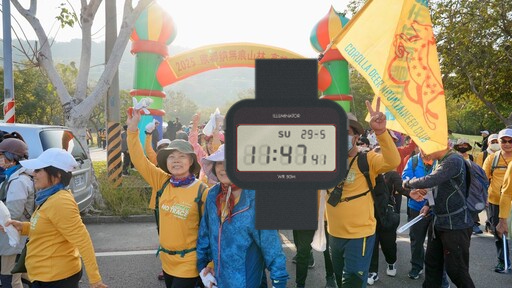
11:47:41
